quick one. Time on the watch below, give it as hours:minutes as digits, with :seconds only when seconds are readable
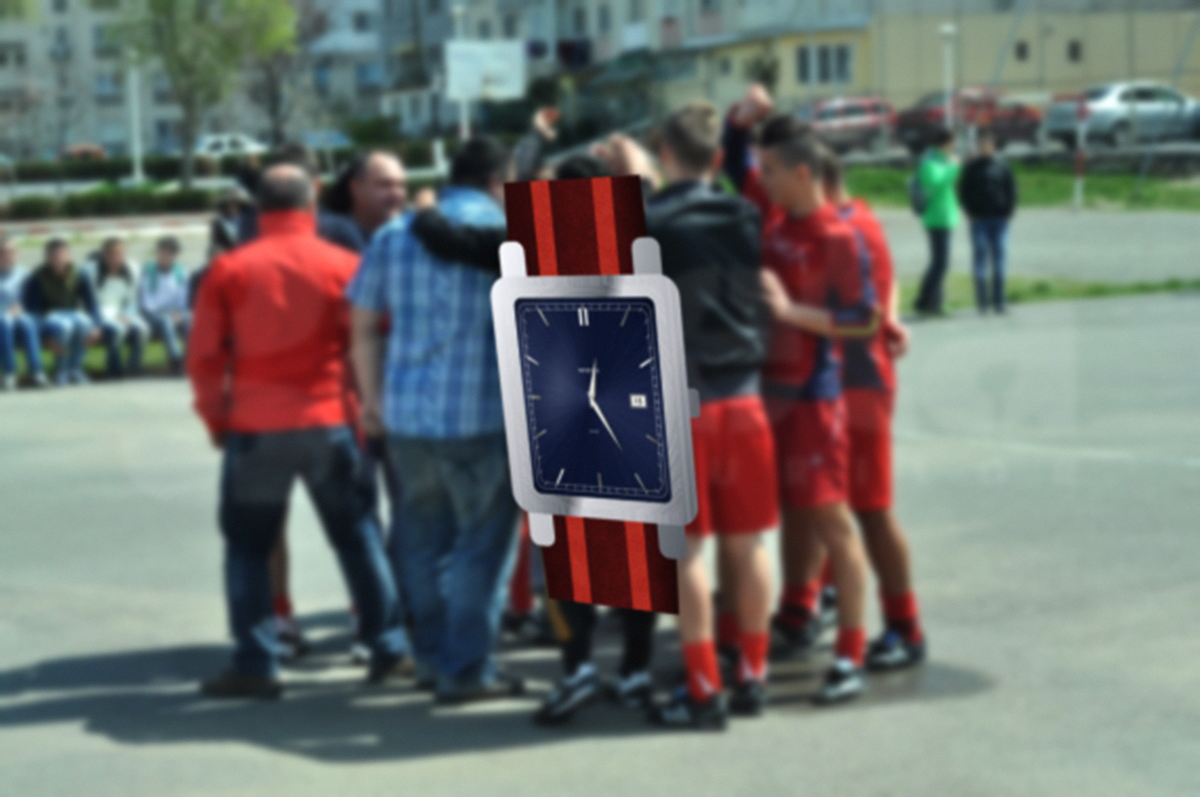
12:25
